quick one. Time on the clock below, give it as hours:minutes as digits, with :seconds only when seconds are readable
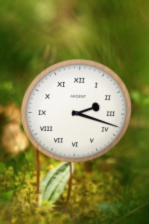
2:18
